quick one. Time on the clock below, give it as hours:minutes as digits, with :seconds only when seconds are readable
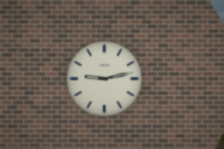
9:13
